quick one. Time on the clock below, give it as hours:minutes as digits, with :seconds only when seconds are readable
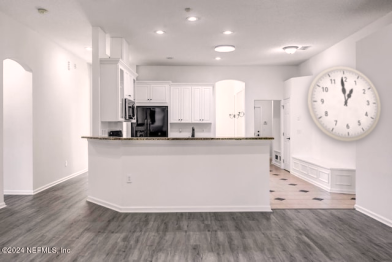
12:59
